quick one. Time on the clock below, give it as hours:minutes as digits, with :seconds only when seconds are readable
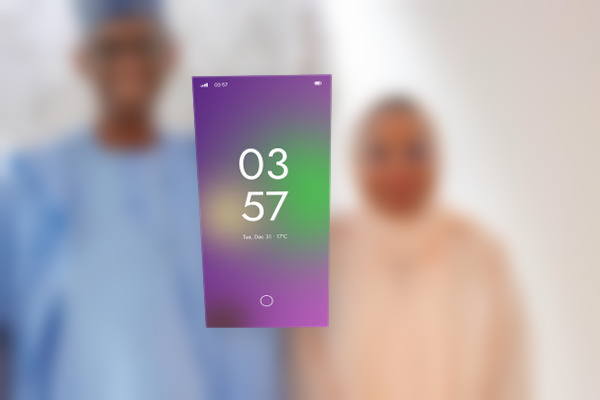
3:57
